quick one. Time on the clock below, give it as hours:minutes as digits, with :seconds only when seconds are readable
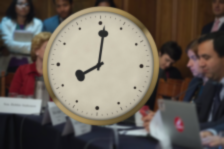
8:01
